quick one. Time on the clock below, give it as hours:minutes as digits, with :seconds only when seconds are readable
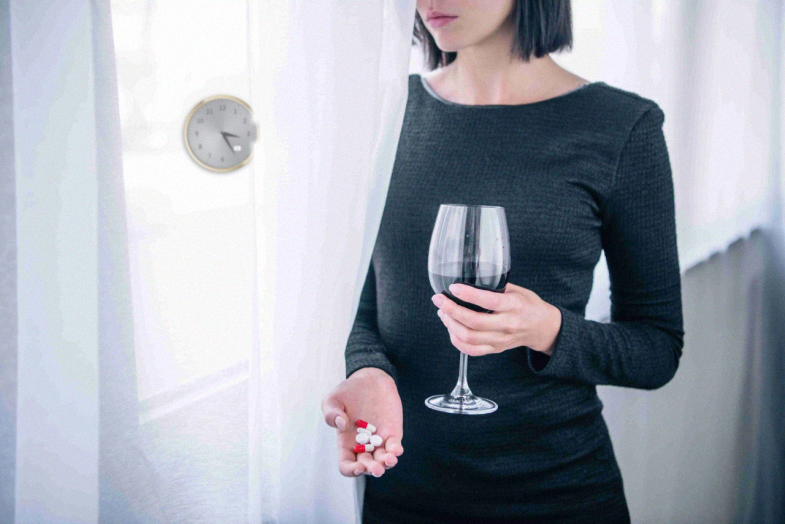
3:25
